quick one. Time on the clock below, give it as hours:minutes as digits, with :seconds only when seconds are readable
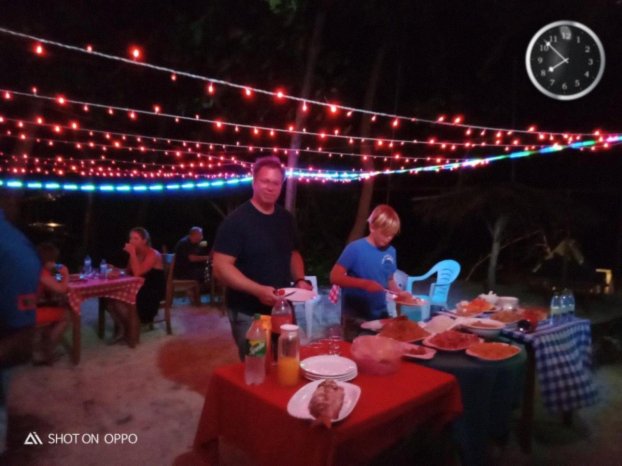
7:52
